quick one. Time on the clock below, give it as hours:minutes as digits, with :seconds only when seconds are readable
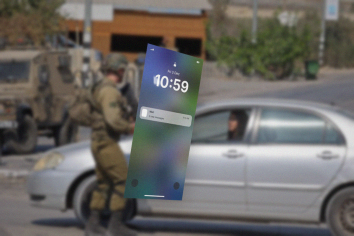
10:59
